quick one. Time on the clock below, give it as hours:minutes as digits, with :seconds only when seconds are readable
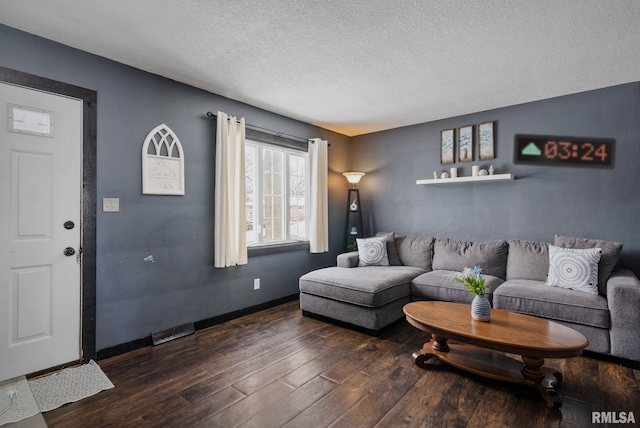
3:24
